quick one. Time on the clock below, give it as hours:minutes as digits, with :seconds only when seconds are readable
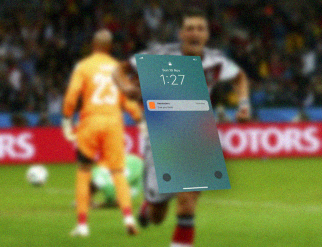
1:27
